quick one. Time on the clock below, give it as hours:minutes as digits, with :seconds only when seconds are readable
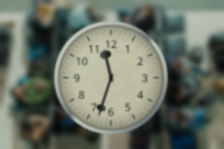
11:33
